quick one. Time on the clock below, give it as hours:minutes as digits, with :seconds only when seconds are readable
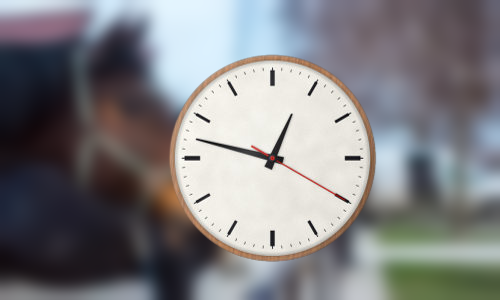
12:47:20
